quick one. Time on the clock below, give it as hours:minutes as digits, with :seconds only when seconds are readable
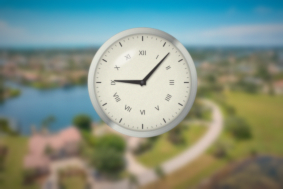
9:07
